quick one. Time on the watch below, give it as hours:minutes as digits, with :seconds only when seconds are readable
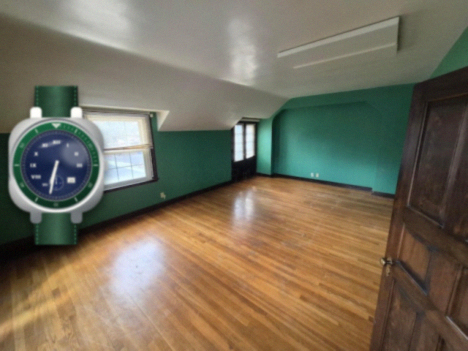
6:32
